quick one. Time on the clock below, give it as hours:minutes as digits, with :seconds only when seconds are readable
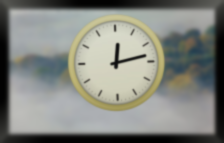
12:13
